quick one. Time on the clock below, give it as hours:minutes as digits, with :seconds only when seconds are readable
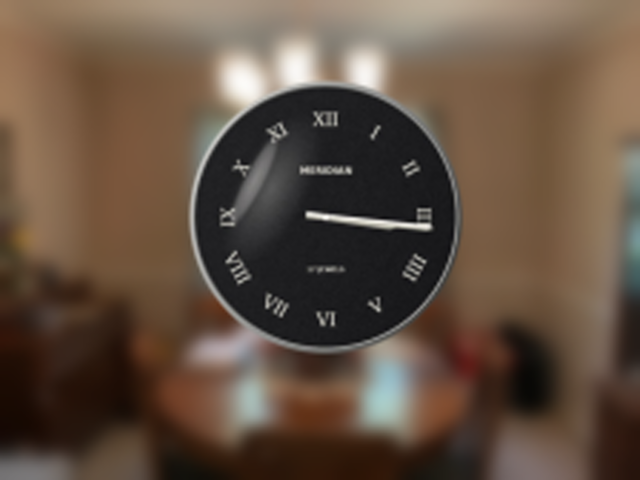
3:16
